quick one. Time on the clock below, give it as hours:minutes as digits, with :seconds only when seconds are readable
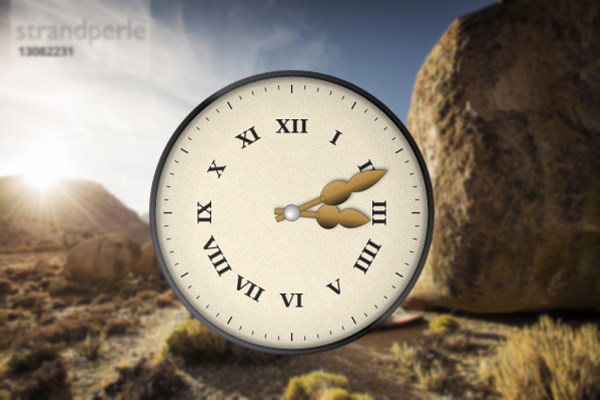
3:11
